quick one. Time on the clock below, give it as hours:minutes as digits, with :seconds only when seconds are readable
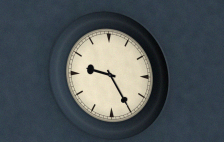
9:25
